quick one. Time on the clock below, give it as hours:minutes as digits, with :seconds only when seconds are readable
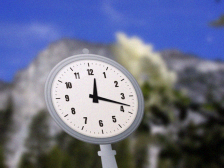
12:18
